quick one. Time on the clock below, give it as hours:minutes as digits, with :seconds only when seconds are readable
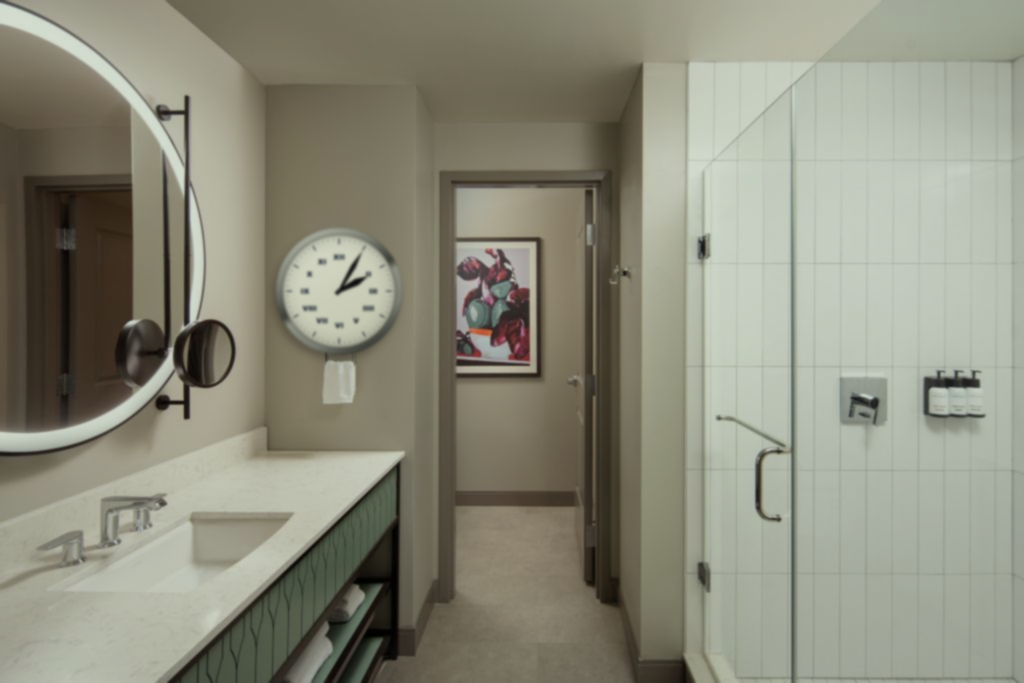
2:05
